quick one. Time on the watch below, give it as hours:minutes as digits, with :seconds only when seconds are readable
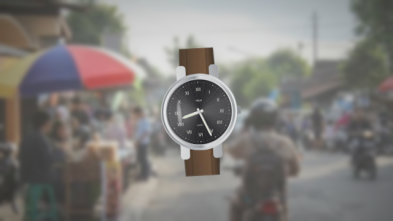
8:26
